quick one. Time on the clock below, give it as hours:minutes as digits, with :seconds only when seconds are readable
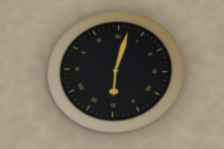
6:02
